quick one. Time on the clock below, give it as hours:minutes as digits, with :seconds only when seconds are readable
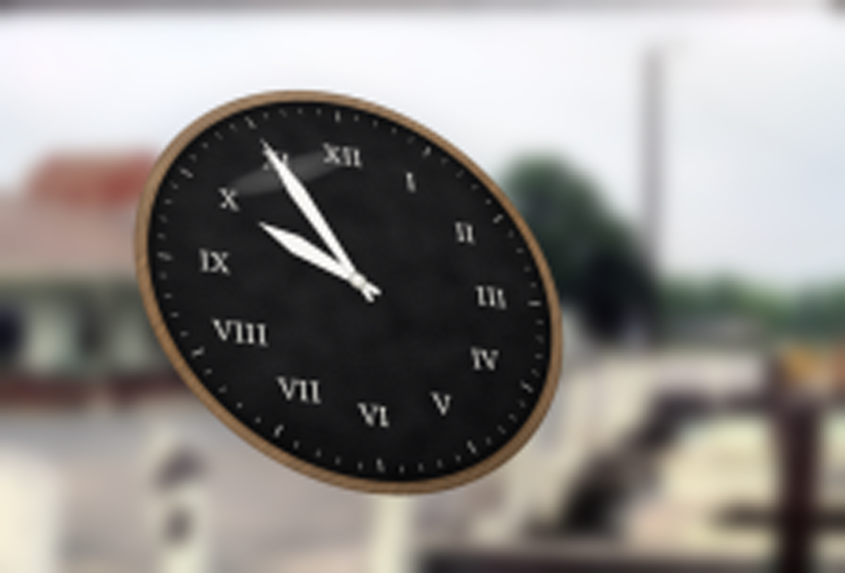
9:55
